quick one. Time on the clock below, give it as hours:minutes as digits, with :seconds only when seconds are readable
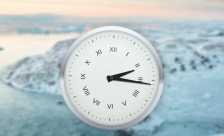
2:16
